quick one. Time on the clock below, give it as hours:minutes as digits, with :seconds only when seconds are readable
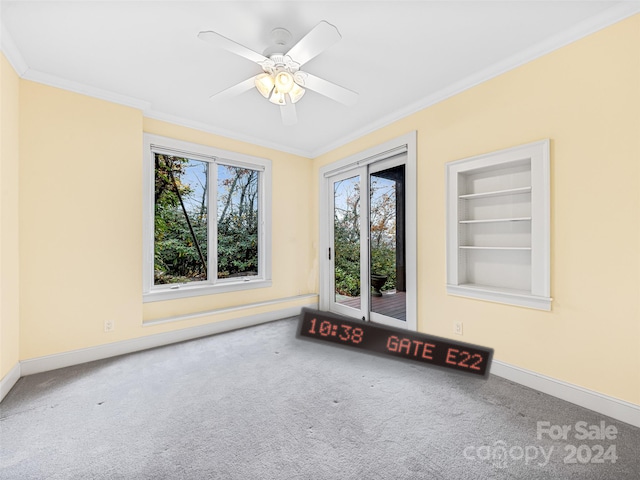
10:38
